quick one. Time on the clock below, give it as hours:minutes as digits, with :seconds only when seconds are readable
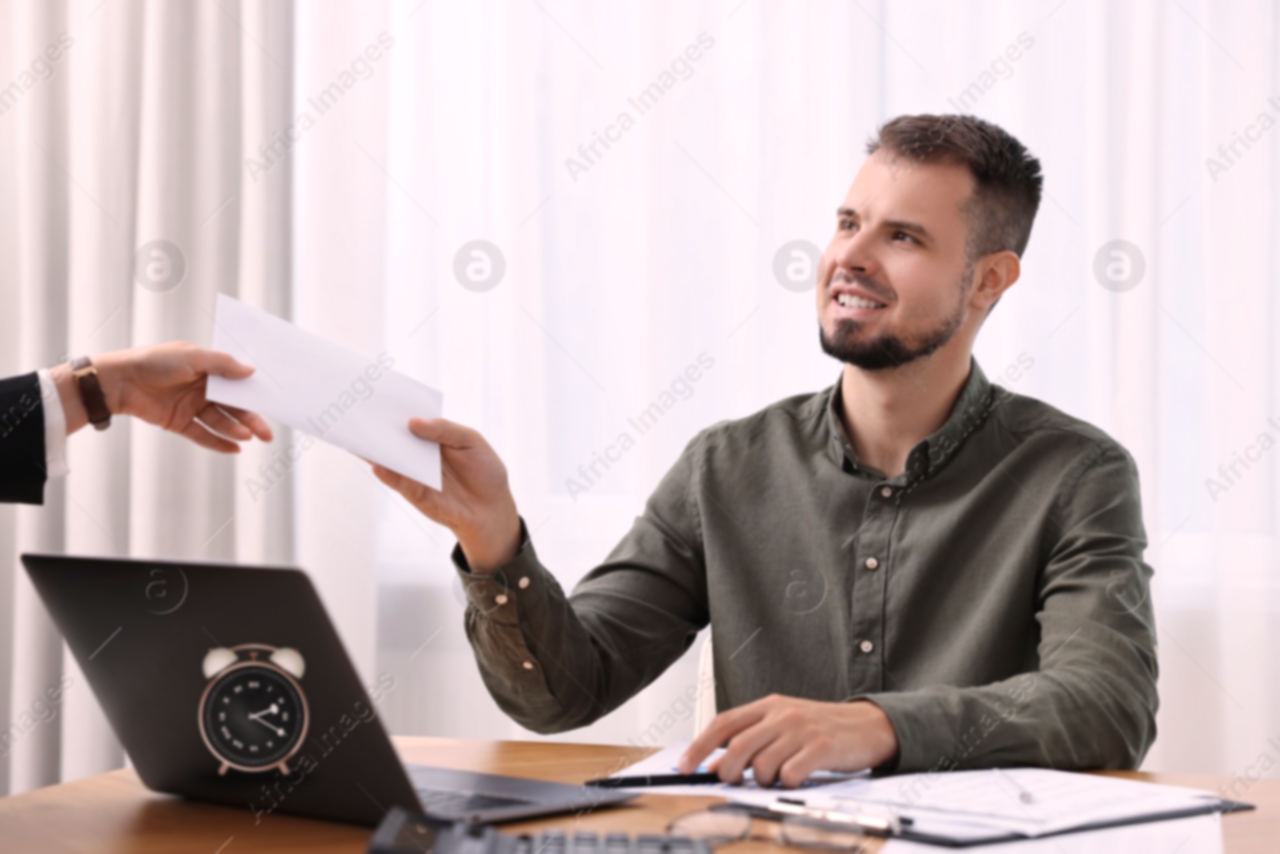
2:20
